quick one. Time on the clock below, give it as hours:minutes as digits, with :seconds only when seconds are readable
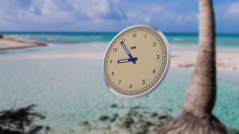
8:54
